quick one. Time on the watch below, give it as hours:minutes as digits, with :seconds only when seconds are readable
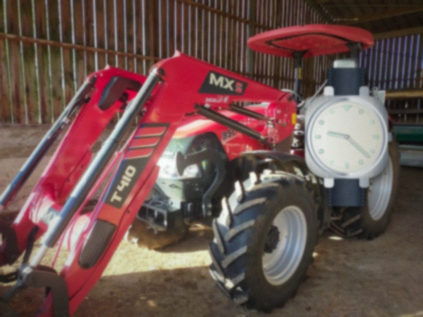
9:22
